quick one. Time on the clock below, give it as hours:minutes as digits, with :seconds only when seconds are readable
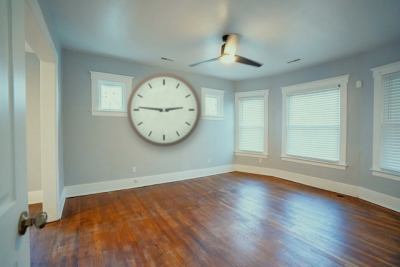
2:46
